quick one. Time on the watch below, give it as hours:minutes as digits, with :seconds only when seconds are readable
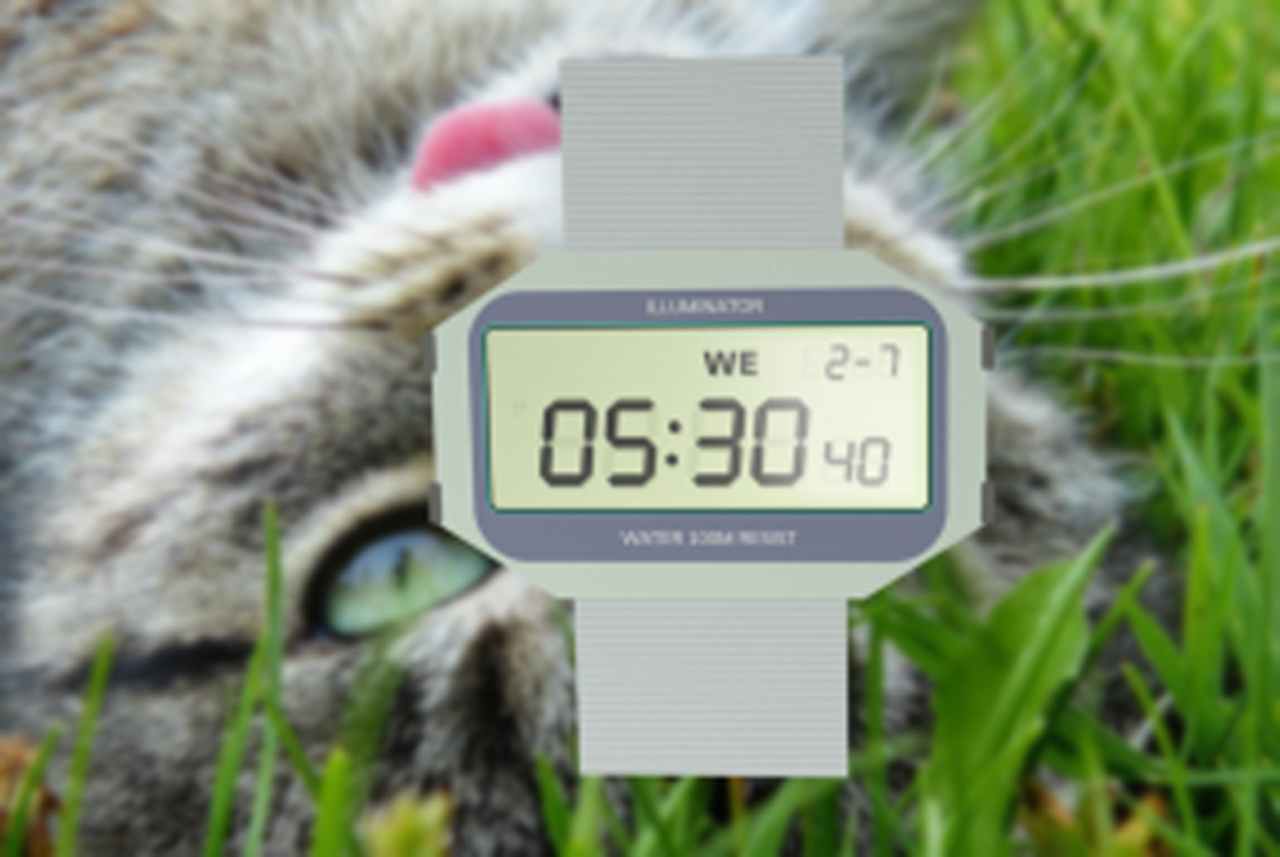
5:30:40
